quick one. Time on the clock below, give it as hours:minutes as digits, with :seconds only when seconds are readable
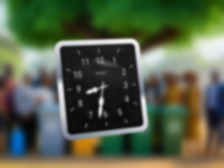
8:32
